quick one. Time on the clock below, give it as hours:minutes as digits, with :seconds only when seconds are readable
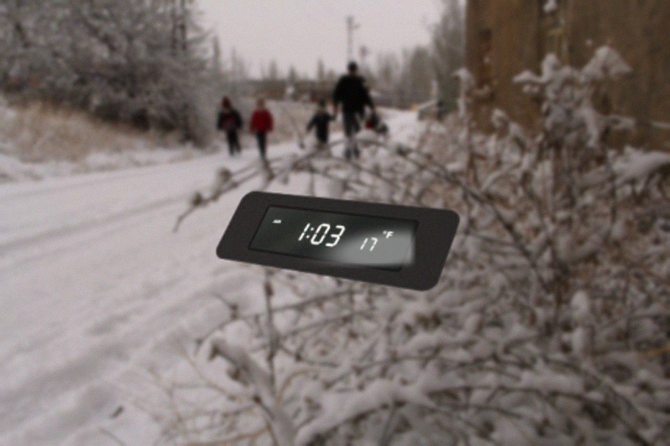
1:03
